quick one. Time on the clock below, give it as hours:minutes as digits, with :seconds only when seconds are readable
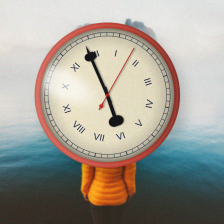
5:59:08
